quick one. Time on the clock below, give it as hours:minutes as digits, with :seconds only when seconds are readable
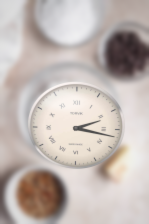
2:17
